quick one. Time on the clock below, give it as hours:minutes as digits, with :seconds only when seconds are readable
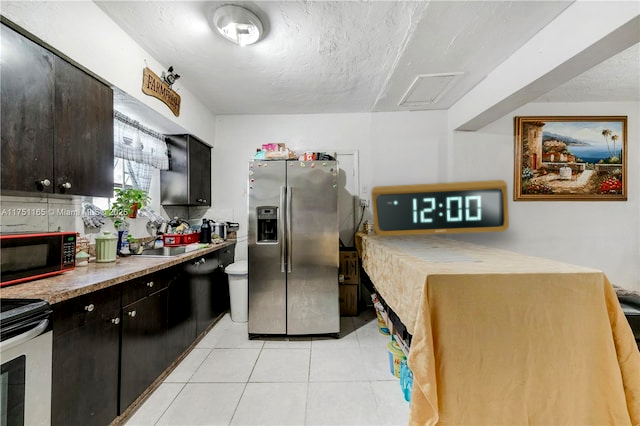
12:00
